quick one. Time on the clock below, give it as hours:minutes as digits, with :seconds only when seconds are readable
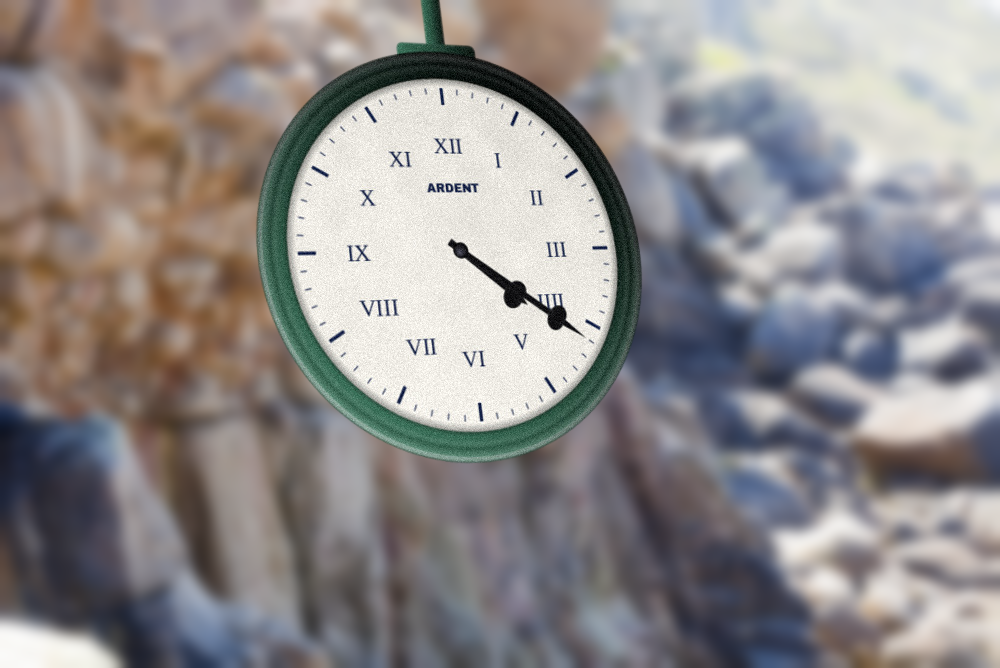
4:21
